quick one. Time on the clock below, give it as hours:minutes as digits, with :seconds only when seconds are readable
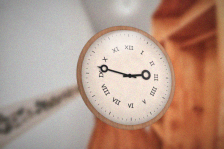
2:47
